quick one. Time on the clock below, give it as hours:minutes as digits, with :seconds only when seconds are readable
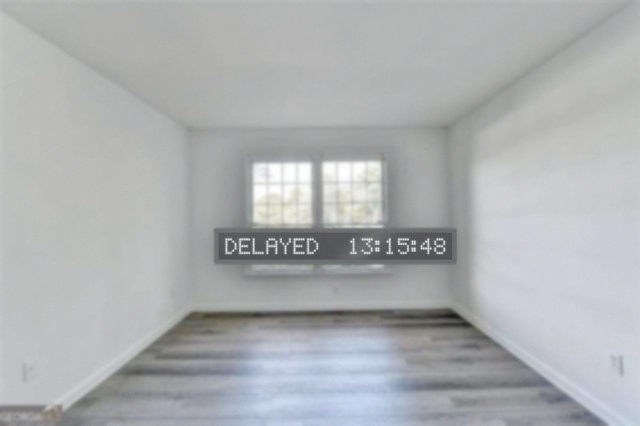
13:15:48
